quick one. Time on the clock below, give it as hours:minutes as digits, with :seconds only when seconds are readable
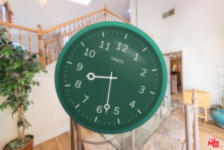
8:28
